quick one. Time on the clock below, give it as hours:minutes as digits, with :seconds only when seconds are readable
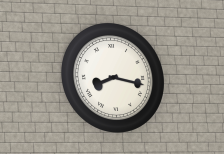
8:17
